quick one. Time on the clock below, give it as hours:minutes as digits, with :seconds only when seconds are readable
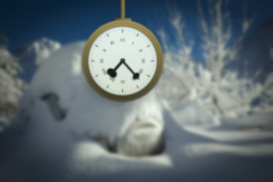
7:23
